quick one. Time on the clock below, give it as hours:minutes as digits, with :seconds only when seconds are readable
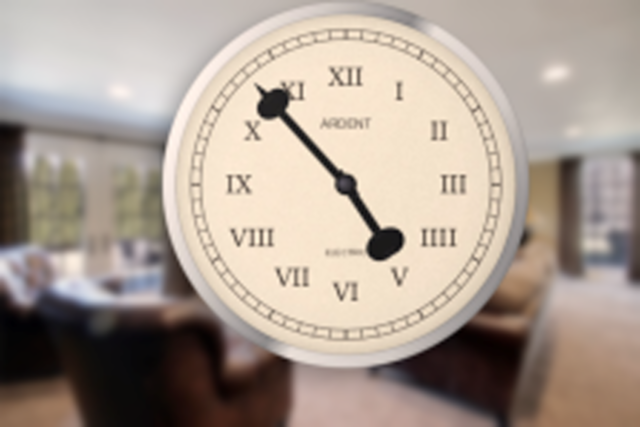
4:53
